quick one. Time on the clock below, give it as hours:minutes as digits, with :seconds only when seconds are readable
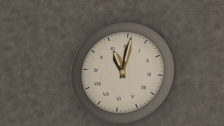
11:01
